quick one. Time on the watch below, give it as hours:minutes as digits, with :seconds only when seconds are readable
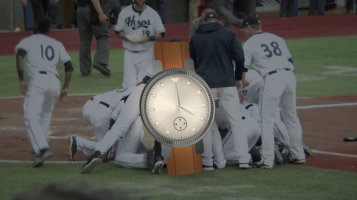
4:00
